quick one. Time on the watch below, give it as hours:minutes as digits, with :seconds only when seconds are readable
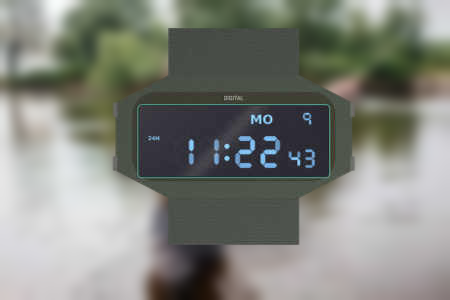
11:22:43
